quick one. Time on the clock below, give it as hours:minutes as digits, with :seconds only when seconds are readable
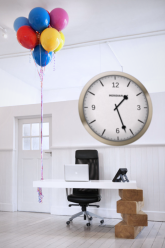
1:27
